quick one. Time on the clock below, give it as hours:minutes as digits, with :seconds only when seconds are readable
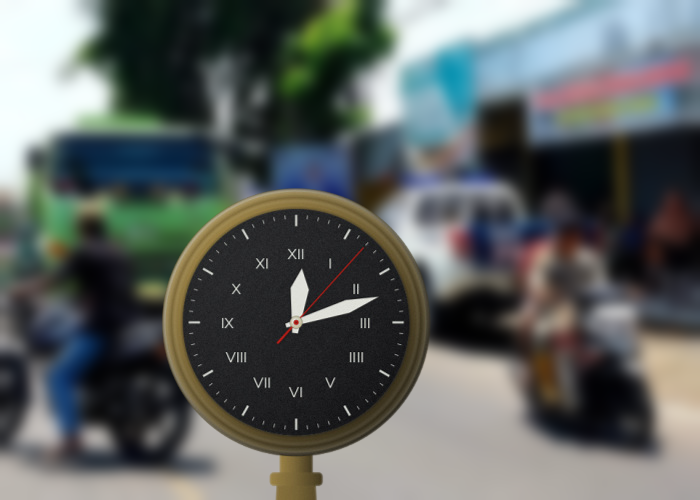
12:12:07
